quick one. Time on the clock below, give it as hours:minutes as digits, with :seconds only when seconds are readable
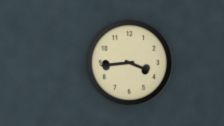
3:44
